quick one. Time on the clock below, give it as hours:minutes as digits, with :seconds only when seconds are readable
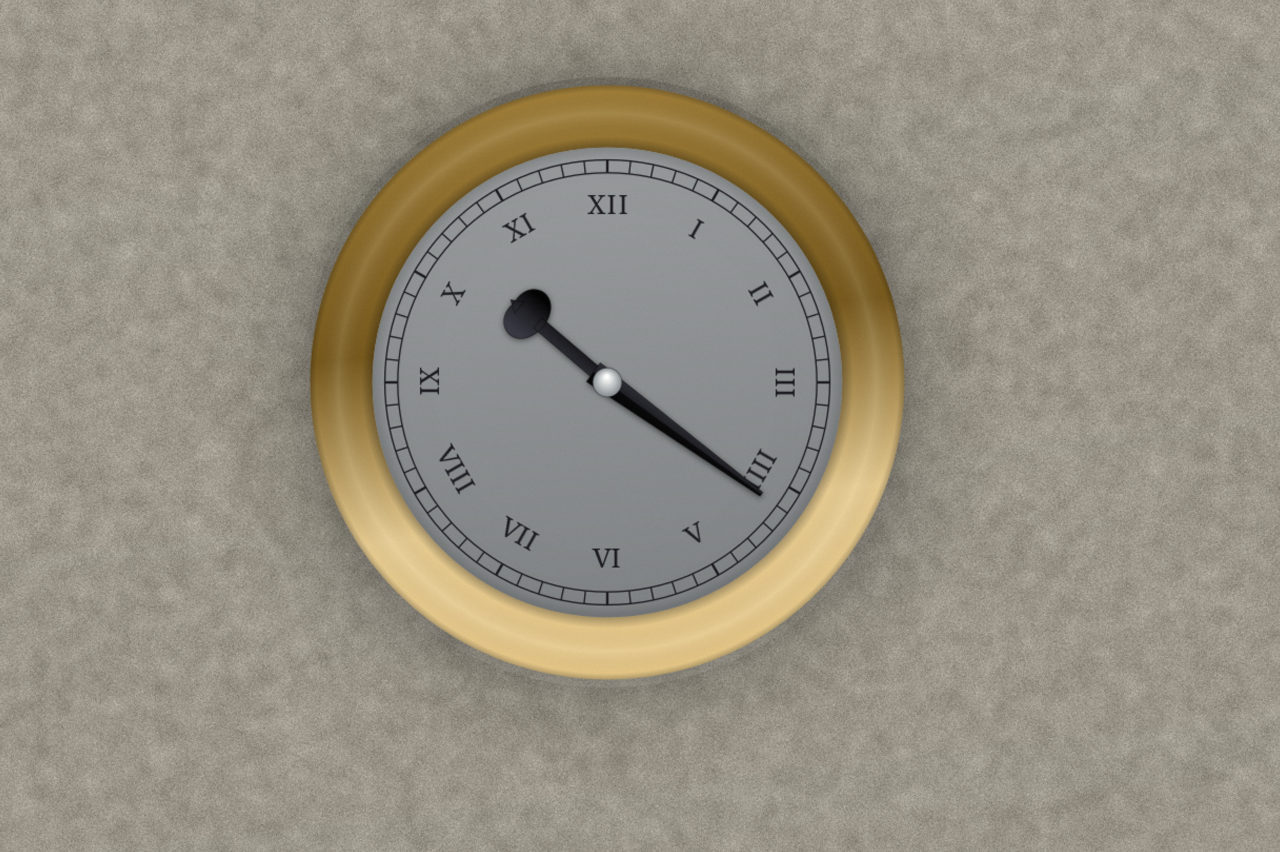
10:21
